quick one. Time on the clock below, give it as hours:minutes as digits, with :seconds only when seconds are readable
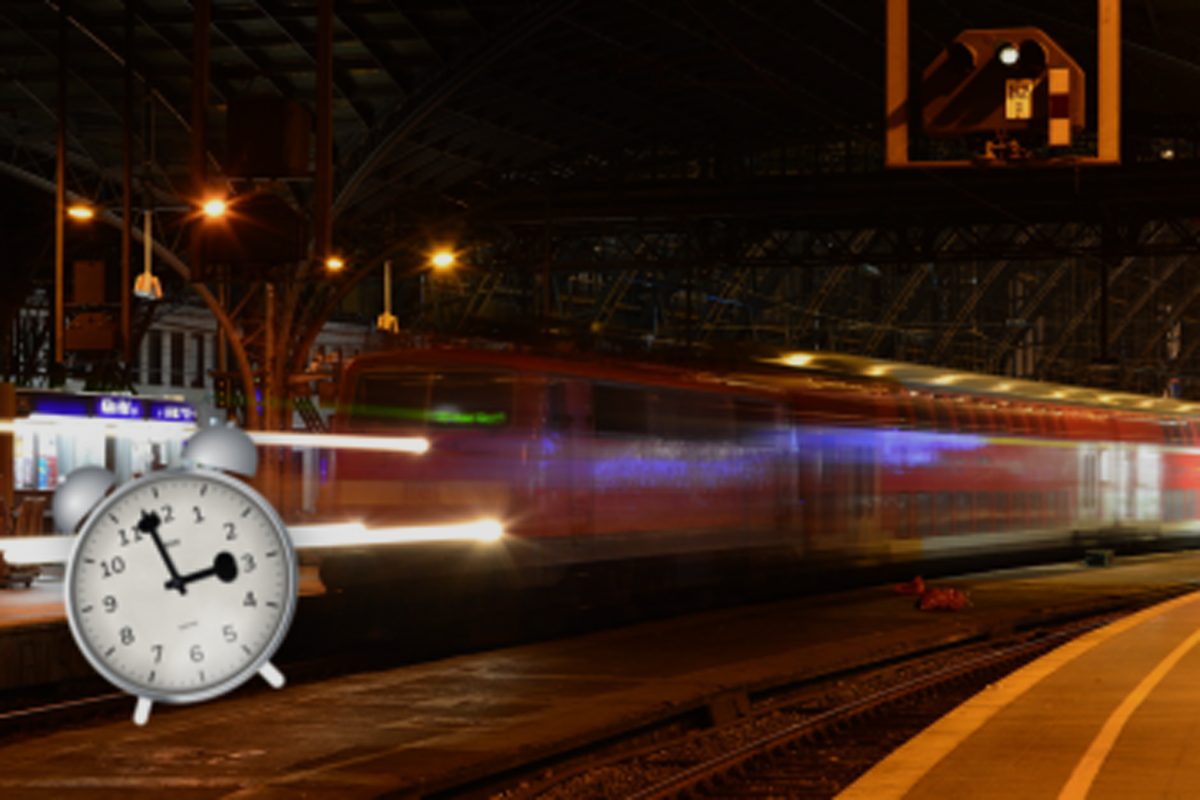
2:58
